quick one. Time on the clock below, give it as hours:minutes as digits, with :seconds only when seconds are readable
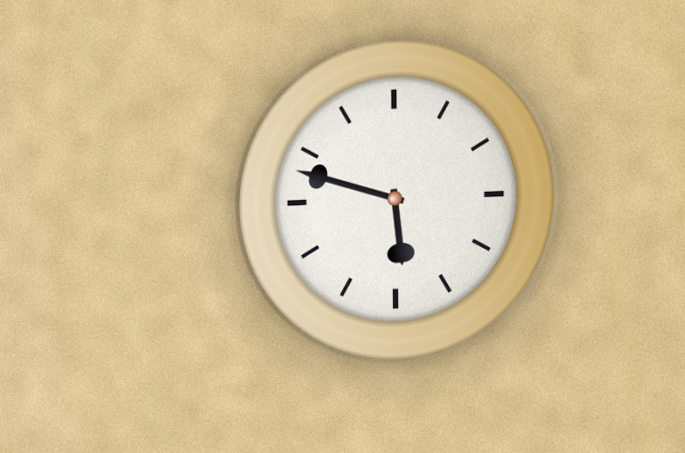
5:48
